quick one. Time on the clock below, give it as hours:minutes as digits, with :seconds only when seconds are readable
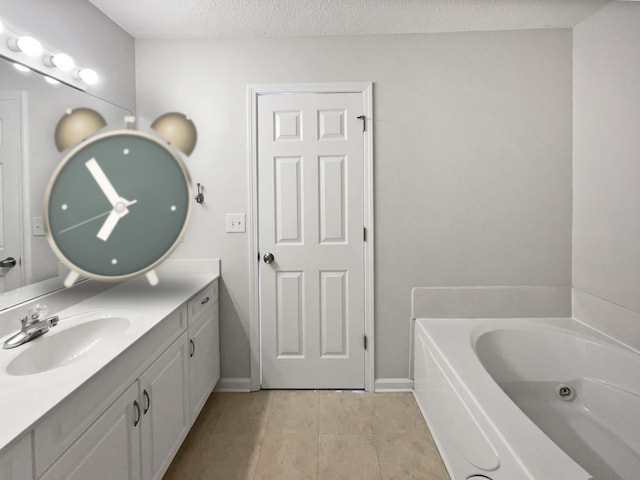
6:53:41
